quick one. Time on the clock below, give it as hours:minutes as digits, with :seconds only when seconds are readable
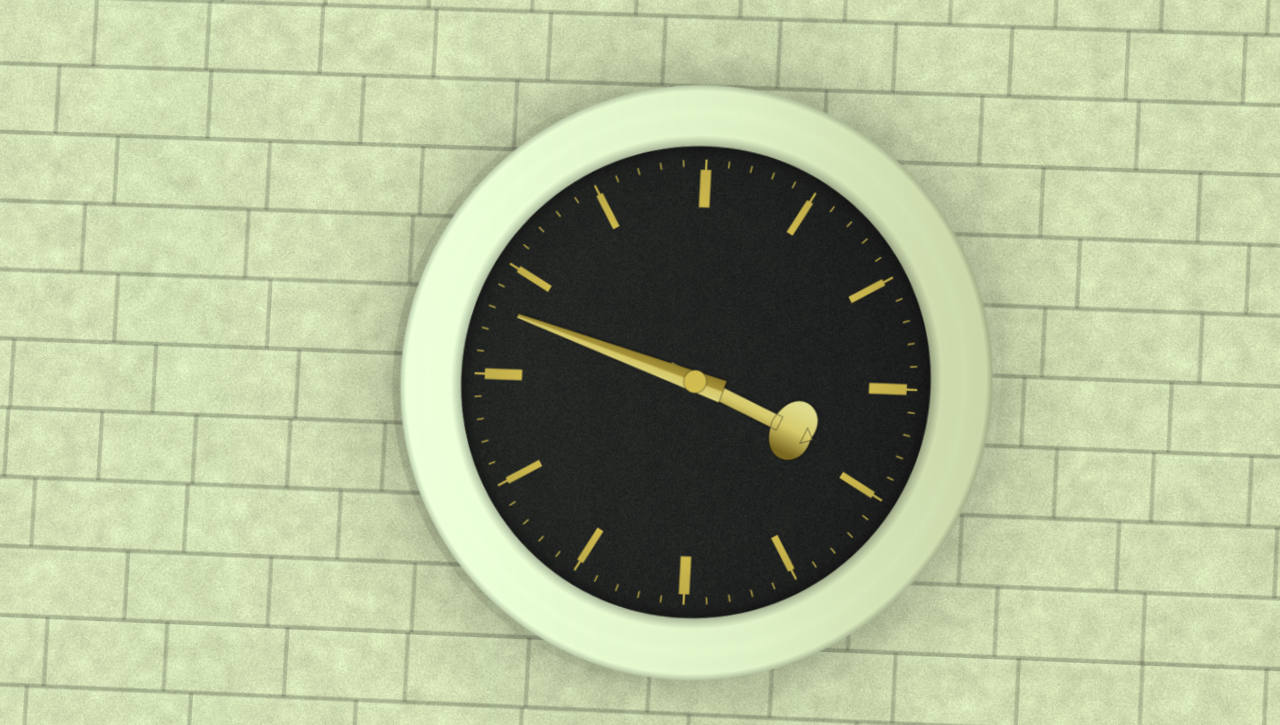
3:48
